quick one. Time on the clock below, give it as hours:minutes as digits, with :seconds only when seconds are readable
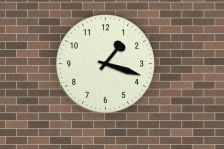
1:18
